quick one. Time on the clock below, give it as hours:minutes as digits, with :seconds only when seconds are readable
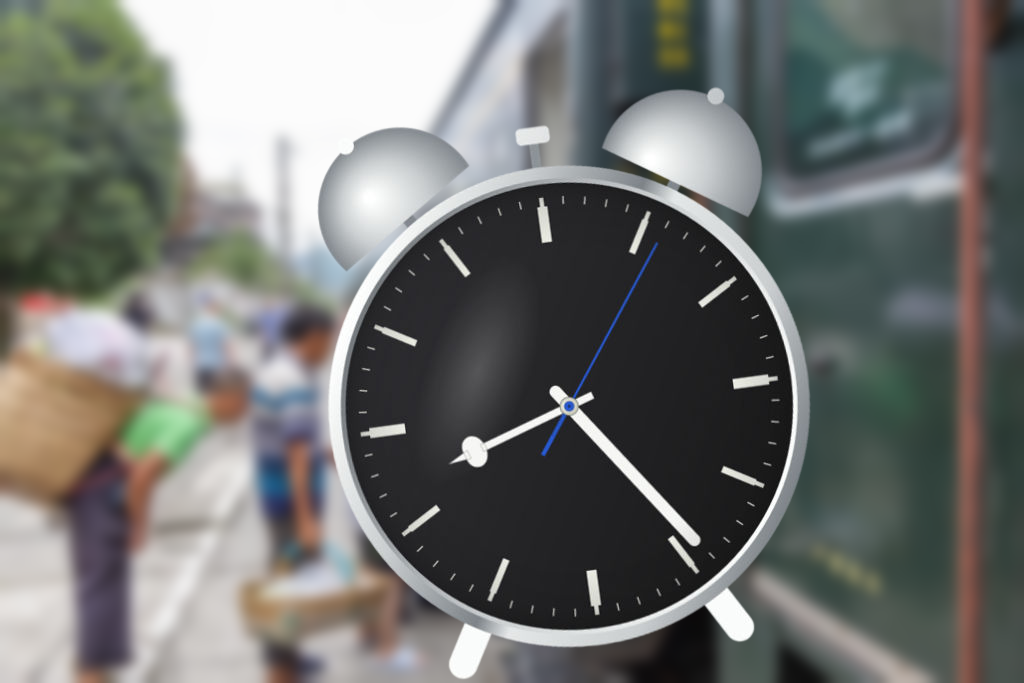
8:24:06
